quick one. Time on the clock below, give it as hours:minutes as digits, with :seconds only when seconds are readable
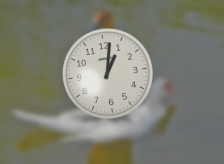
1:02
